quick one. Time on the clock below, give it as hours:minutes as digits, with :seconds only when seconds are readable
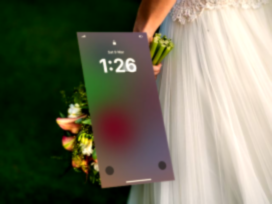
1:26
